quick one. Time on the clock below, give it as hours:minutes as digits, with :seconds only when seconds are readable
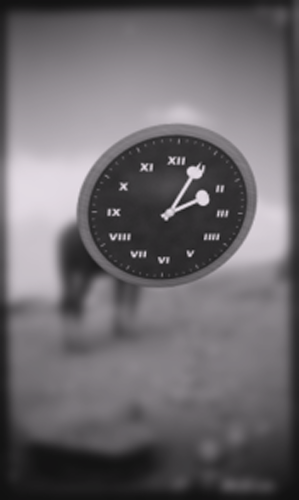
2:04
